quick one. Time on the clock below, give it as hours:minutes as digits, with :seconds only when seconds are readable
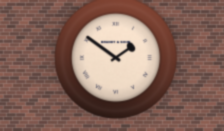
1:51
